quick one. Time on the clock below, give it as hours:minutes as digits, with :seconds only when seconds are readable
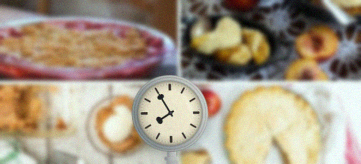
7:55
